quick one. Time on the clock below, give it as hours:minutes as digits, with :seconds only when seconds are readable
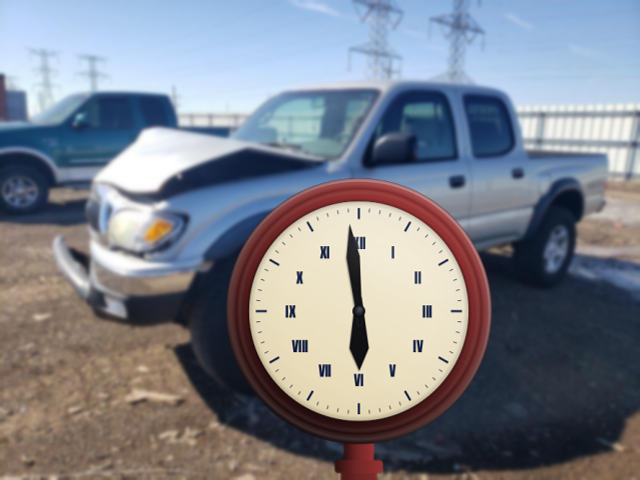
5:59
